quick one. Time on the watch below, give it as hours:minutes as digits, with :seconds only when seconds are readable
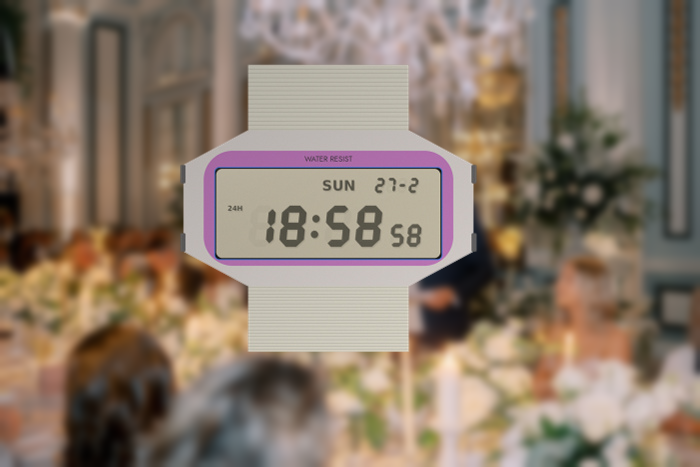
18:58:58
